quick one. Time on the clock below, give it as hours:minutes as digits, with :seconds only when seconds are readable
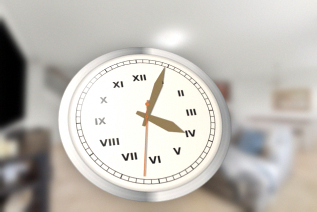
4:04:32
